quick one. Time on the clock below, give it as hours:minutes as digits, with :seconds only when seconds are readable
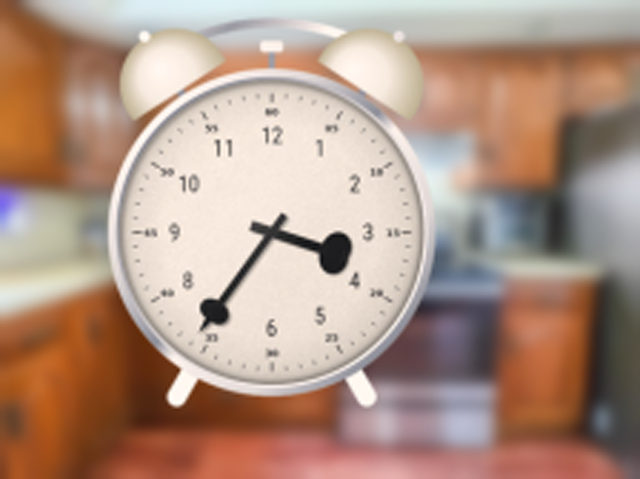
3:36
